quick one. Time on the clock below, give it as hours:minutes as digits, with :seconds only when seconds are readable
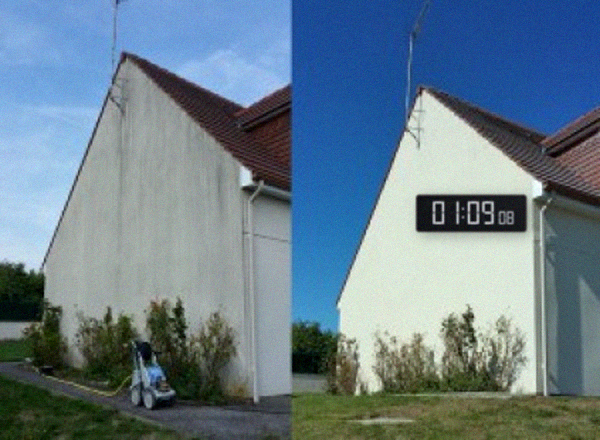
1:09:08
